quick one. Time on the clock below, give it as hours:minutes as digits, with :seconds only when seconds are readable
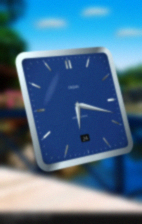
6:18
